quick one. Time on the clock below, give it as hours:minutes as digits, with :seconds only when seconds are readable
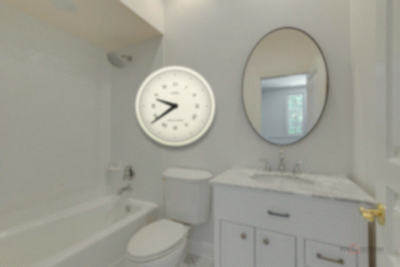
9:39
